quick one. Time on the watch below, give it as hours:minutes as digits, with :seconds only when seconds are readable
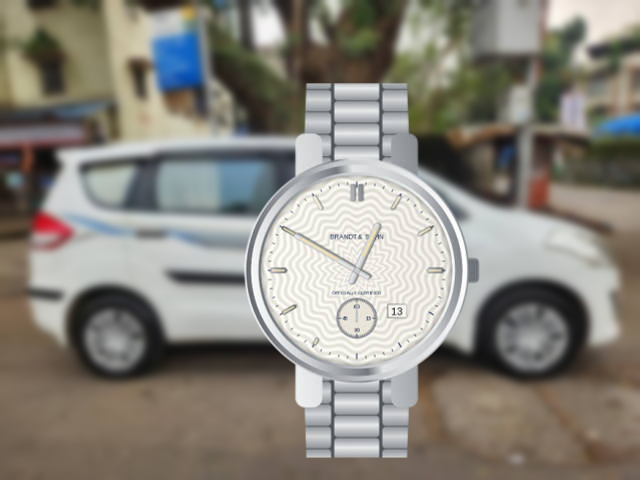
12:50
